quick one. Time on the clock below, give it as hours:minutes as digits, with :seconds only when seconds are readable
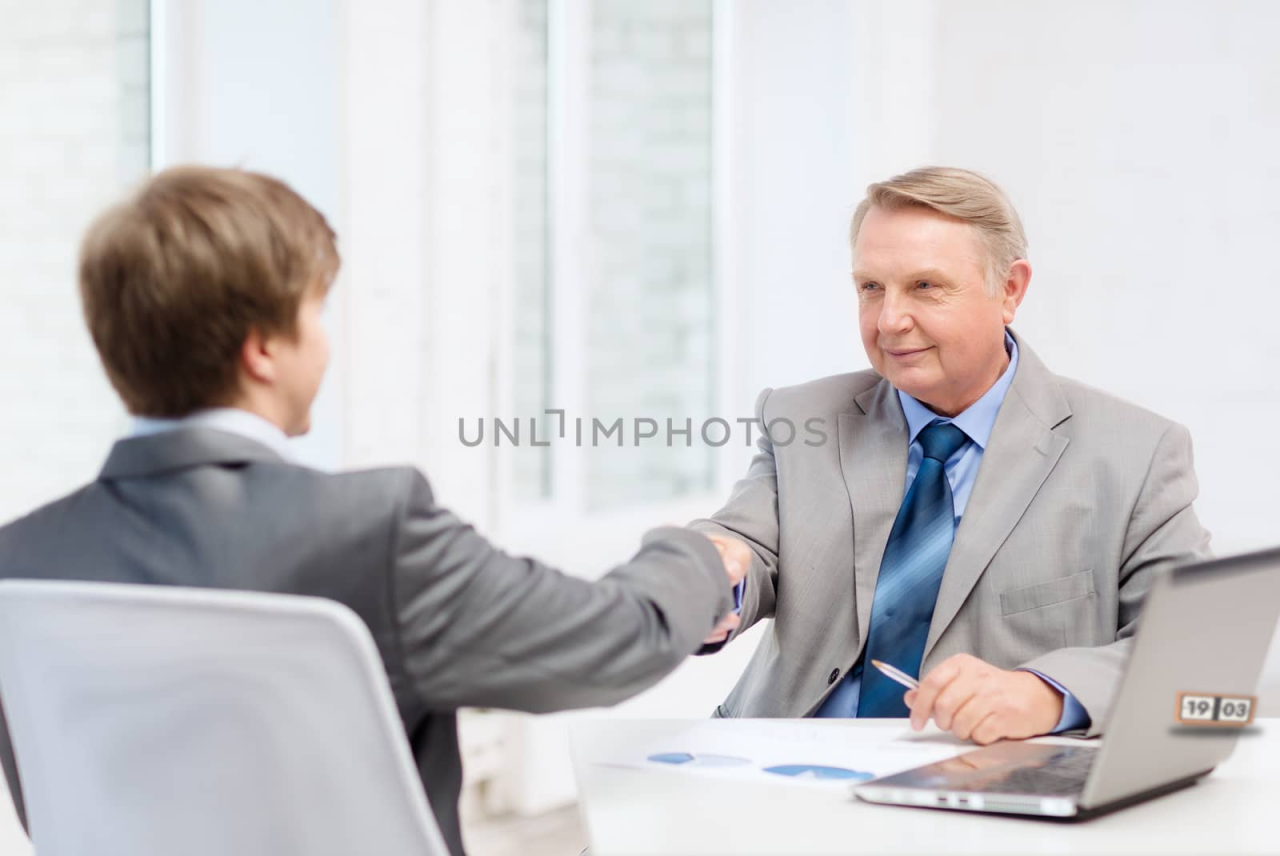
19:03
